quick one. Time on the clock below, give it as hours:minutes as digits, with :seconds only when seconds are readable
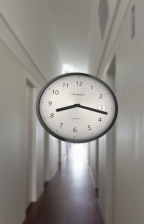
8:17
